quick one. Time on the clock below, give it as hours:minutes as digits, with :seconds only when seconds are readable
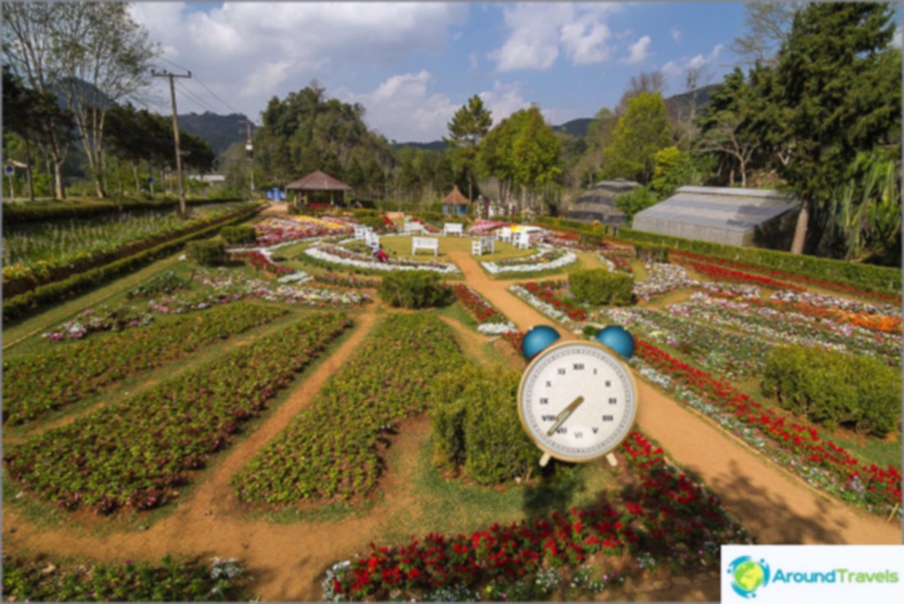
7:37
